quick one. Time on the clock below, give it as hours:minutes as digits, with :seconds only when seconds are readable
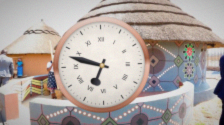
6:48
